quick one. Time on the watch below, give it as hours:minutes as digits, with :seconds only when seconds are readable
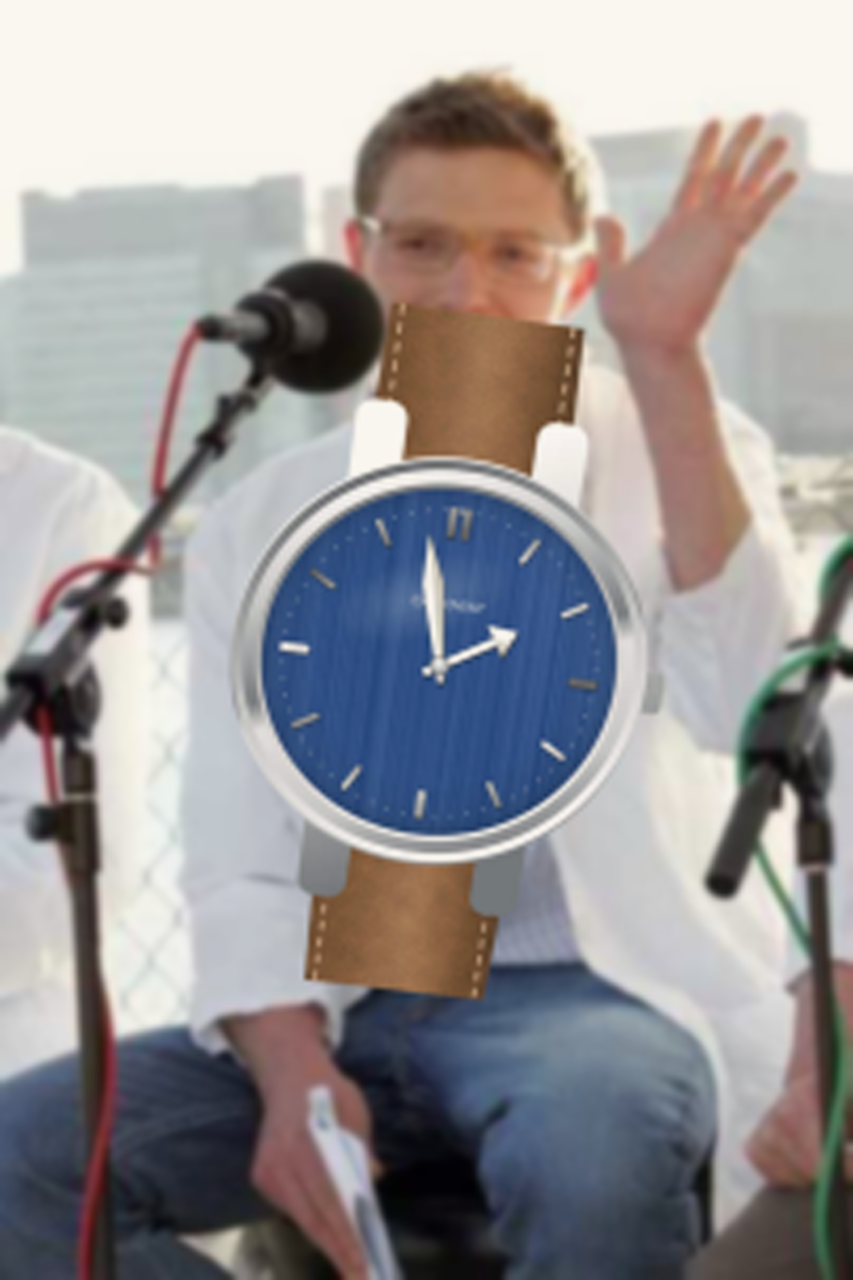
1:58
